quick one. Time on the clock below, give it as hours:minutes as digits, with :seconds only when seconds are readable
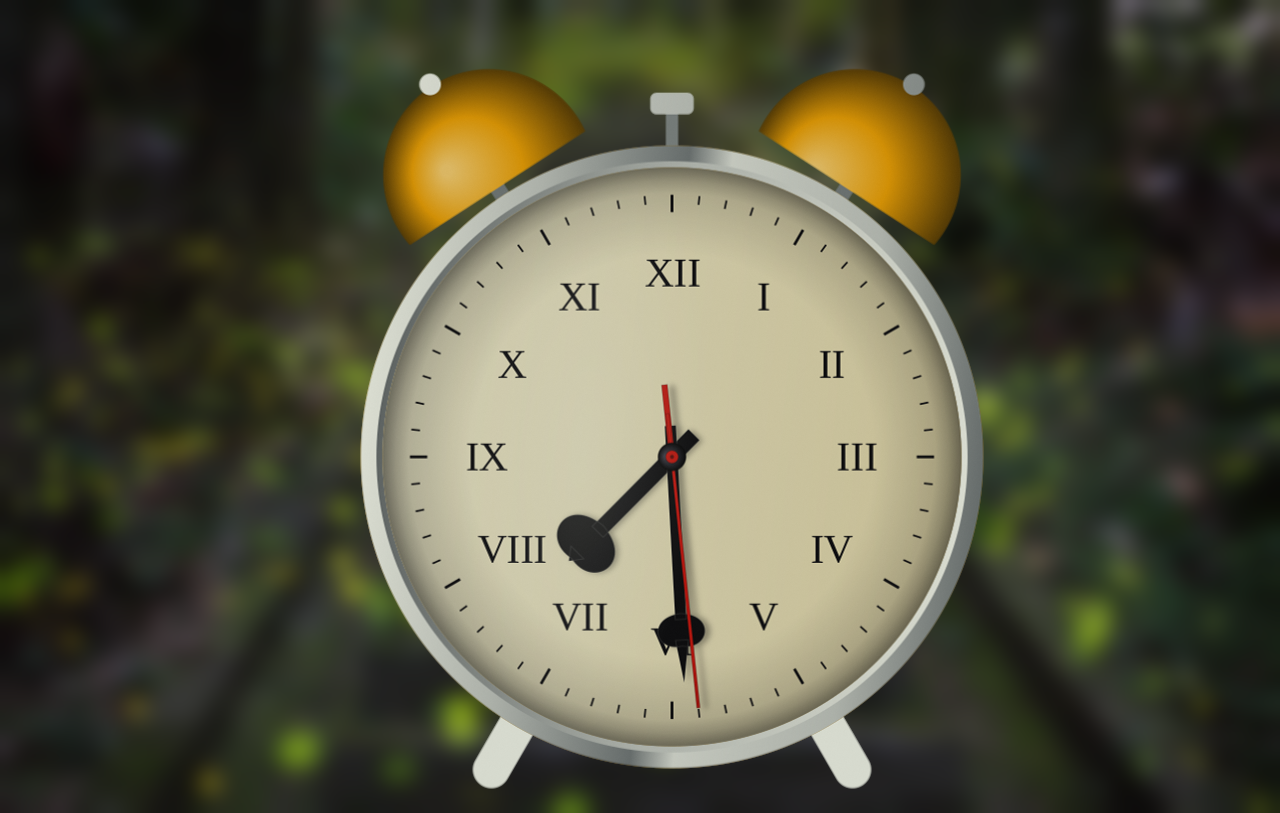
7:29:29
